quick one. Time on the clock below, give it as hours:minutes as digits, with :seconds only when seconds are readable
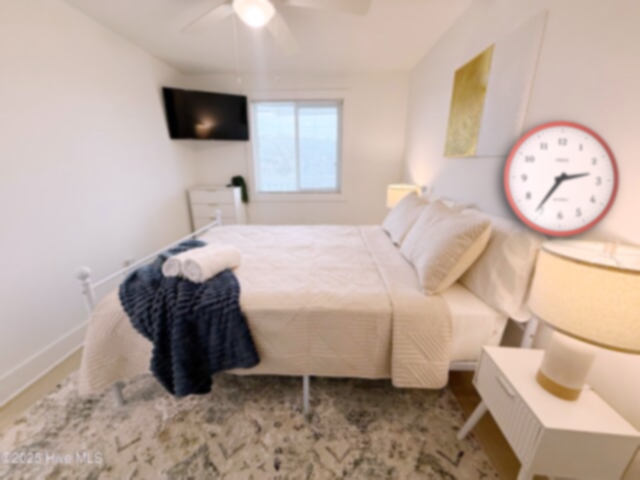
2:36
